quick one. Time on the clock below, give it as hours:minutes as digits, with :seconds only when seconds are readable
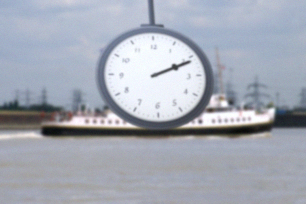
2:11
